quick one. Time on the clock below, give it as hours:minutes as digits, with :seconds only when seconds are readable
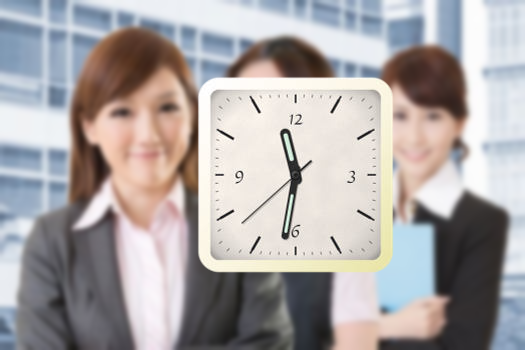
11:31:38
